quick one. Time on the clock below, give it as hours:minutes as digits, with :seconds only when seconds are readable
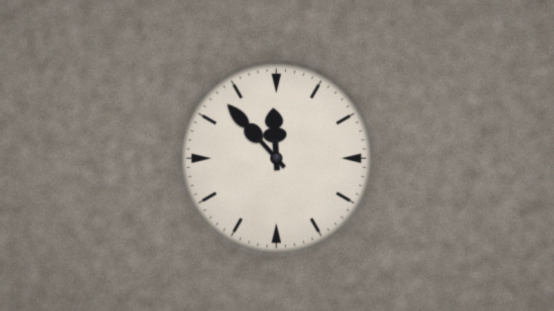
11:53
